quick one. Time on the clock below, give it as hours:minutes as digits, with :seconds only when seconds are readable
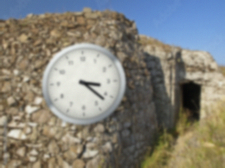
3:22
